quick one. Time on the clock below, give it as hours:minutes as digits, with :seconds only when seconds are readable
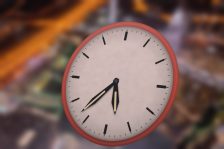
5:37
